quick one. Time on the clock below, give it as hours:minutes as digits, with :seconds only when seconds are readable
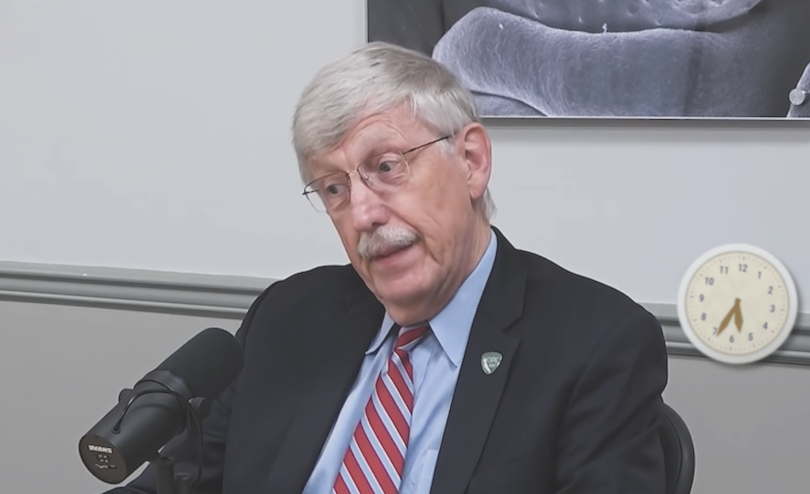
5:34
